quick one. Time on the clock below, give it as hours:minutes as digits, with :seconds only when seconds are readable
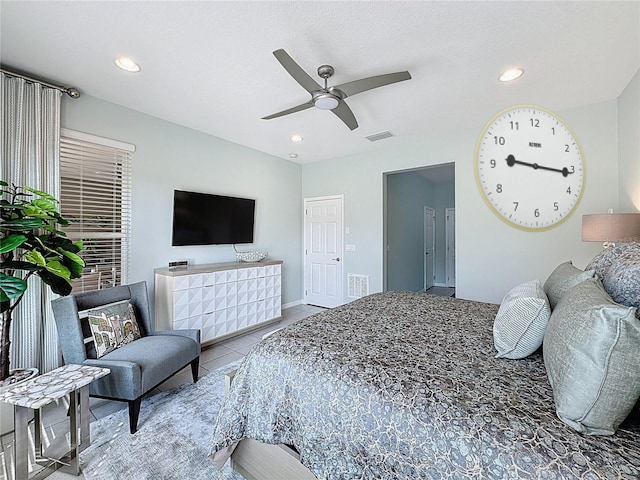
9:16
